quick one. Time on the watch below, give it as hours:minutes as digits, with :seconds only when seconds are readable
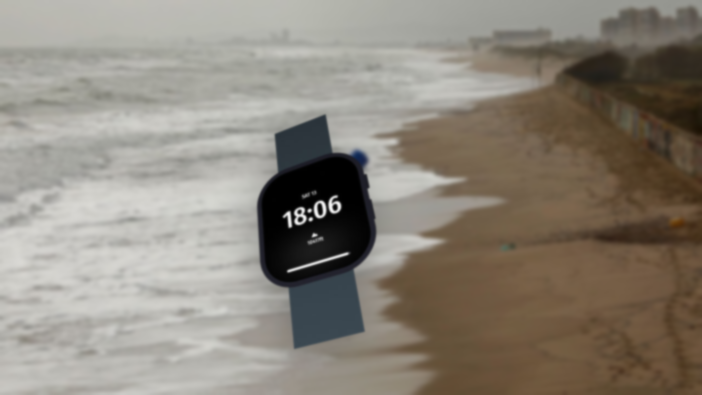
18:06
